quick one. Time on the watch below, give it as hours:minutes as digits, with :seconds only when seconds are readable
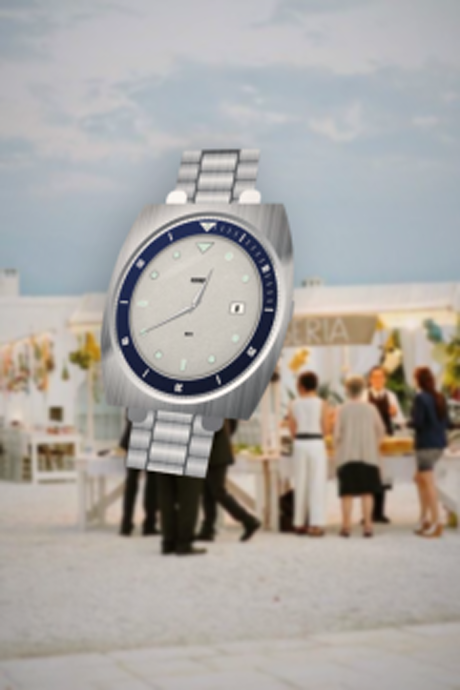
12:40
